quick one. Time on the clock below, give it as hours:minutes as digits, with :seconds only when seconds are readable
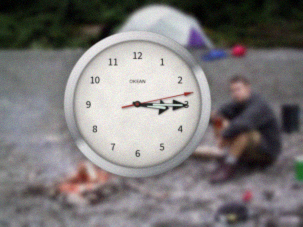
3:15:13
